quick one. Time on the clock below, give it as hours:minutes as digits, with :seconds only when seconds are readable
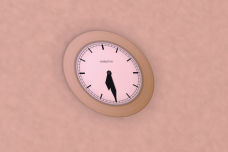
6:30
